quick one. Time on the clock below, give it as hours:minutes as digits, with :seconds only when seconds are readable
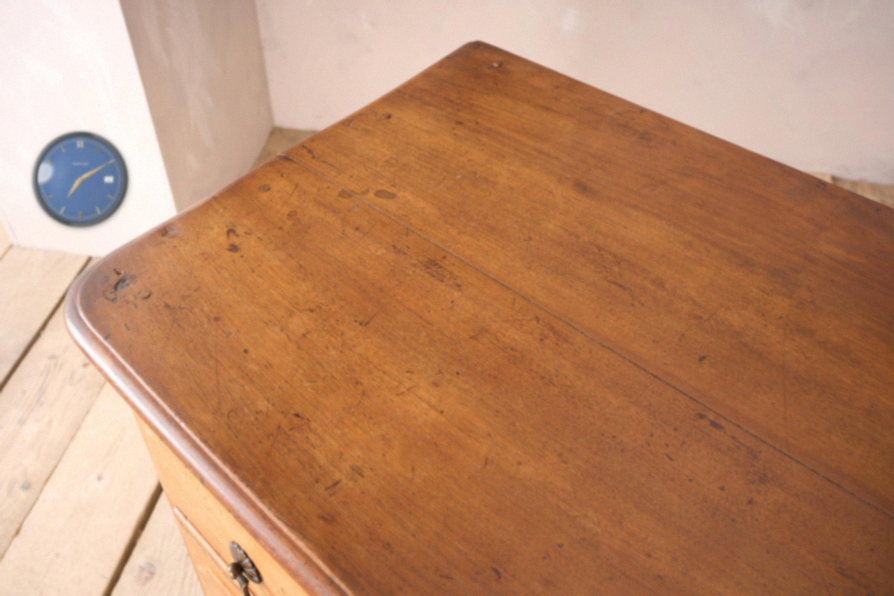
7:10
